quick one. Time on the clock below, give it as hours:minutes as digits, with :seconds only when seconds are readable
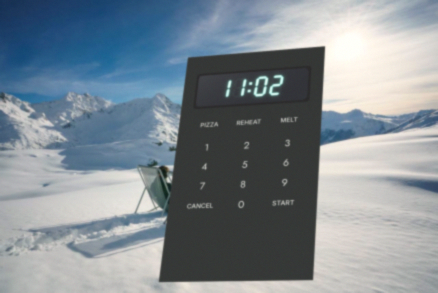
11:02
